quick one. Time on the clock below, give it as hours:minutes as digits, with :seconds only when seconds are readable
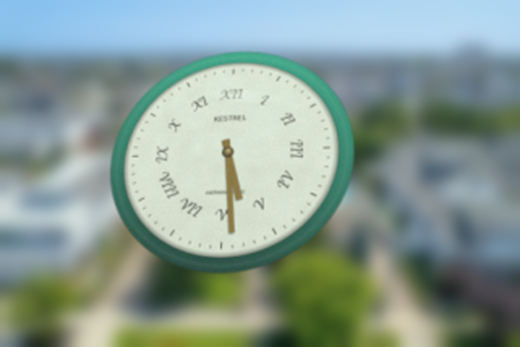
5:29
